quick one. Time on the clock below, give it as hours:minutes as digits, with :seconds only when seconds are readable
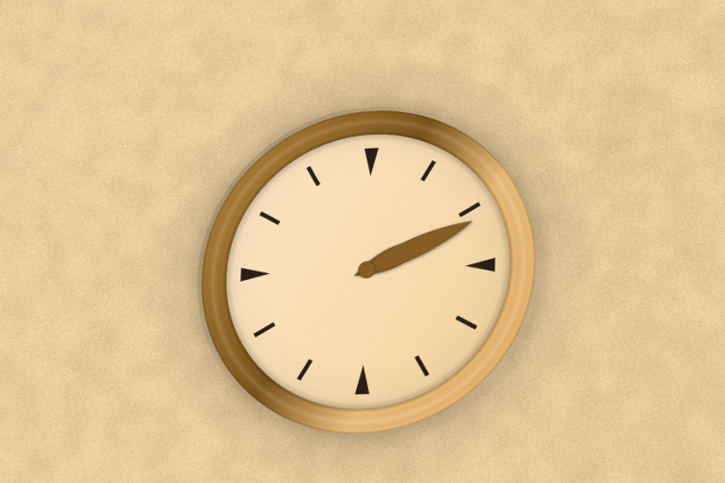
2:11
